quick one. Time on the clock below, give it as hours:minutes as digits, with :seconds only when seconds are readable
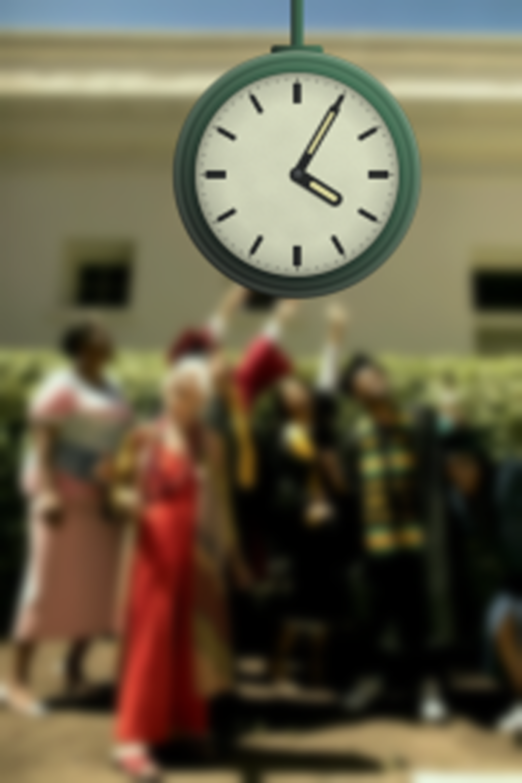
4:05
